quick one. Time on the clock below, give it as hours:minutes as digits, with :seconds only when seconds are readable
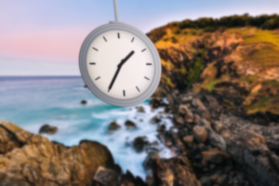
1:35
